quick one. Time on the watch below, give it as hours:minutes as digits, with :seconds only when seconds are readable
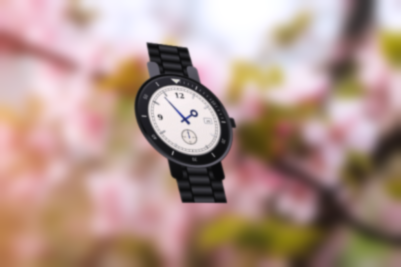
1:54
